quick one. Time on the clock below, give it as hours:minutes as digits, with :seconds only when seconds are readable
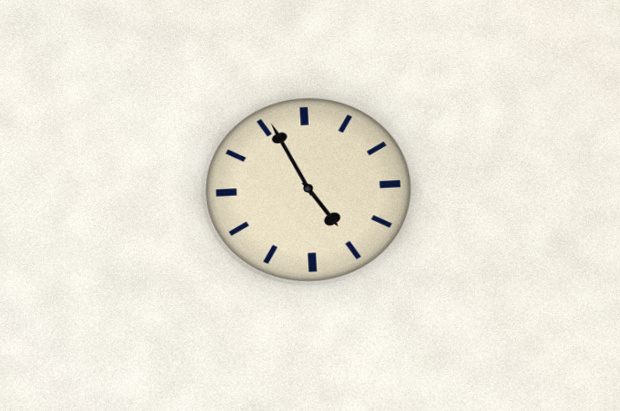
4:56
